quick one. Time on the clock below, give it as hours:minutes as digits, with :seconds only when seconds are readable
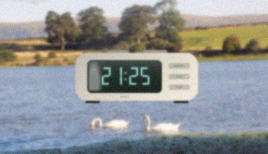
21:25
